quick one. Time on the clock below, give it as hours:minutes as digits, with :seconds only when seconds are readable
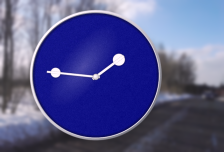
1:46
